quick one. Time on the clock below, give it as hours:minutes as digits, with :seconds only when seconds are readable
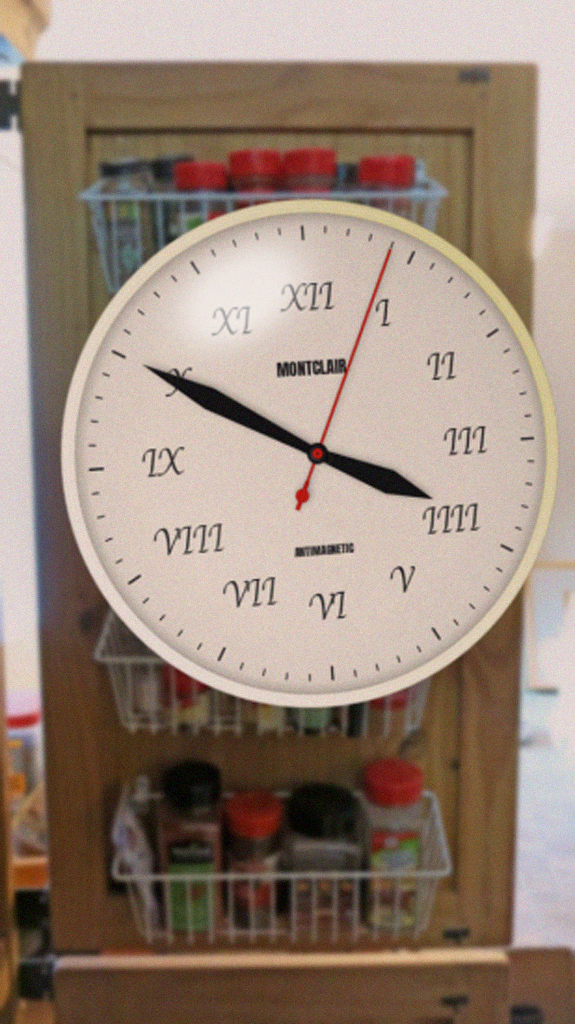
3:50:04
